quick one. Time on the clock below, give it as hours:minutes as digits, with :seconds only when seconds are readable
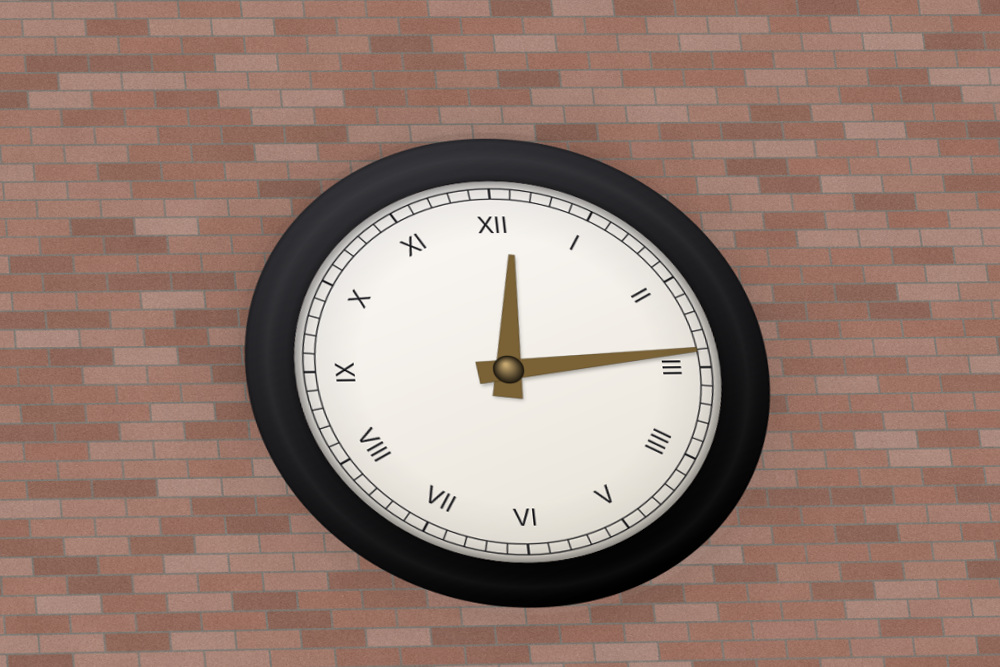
12:14
